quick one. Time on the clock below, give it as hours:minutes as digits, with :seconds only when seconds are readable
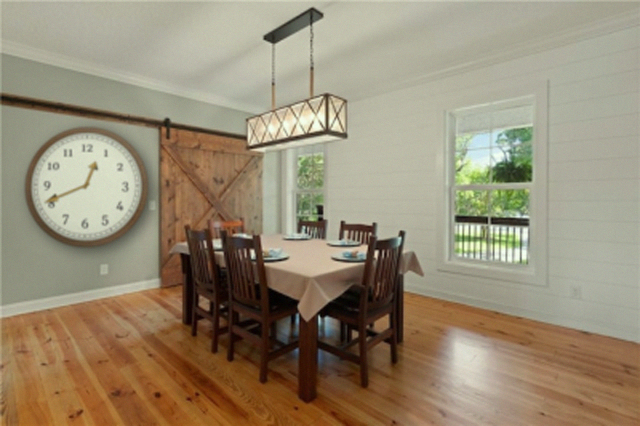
12:41
